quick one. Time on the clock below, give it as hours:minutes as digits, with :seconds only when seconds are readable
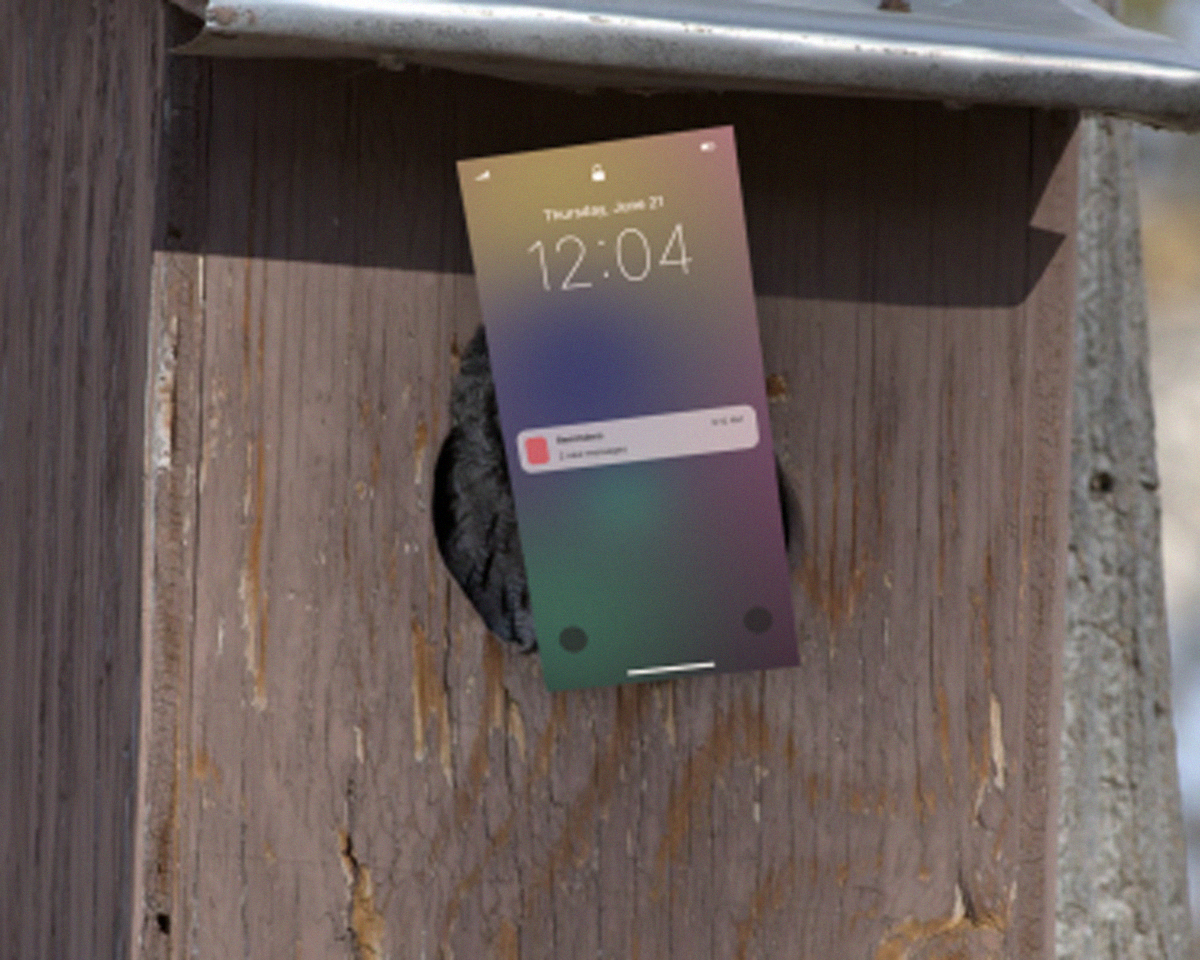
12:04
